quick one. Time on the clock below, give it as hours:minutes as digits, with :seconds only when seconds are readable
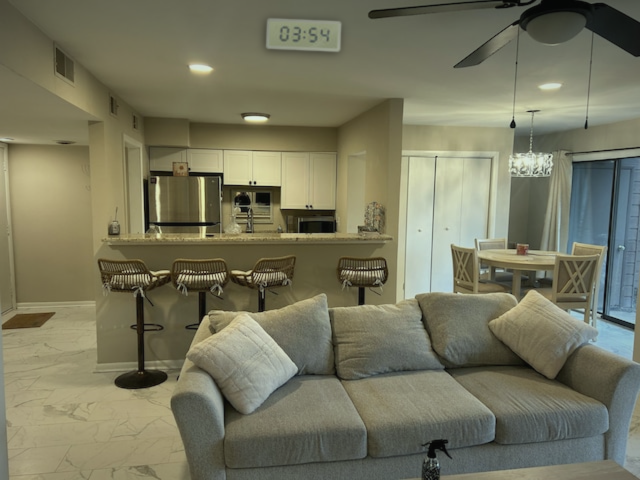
3:54
